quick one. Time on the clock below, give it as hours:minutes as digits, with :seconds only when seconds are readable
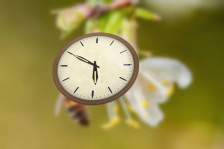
5:50
